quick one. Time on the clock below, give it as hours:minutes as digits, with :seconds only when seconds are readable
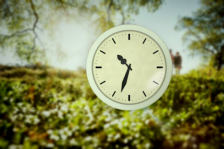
10:33
